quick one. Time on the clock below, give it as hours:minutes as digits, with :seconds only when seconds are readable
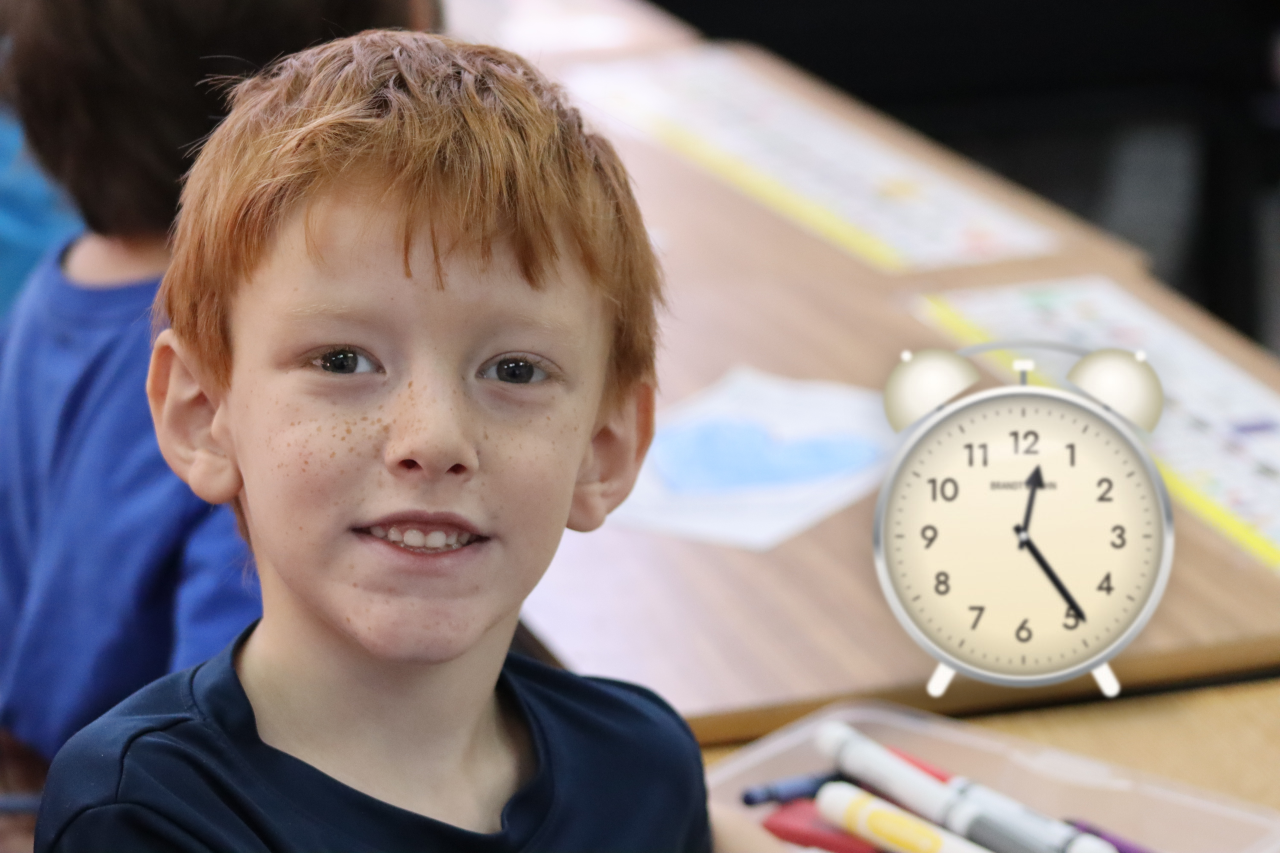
12:24
